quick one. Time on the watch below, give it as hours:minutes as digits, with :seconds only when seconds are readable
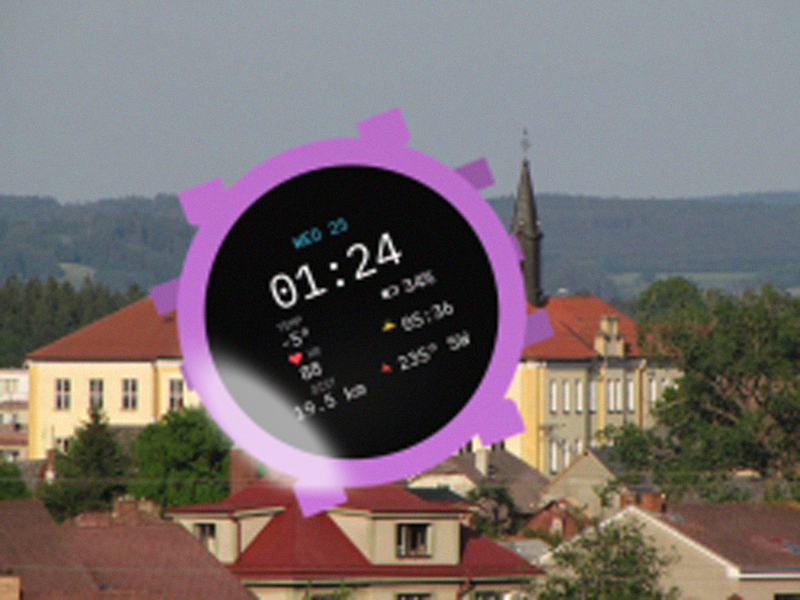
1:24
